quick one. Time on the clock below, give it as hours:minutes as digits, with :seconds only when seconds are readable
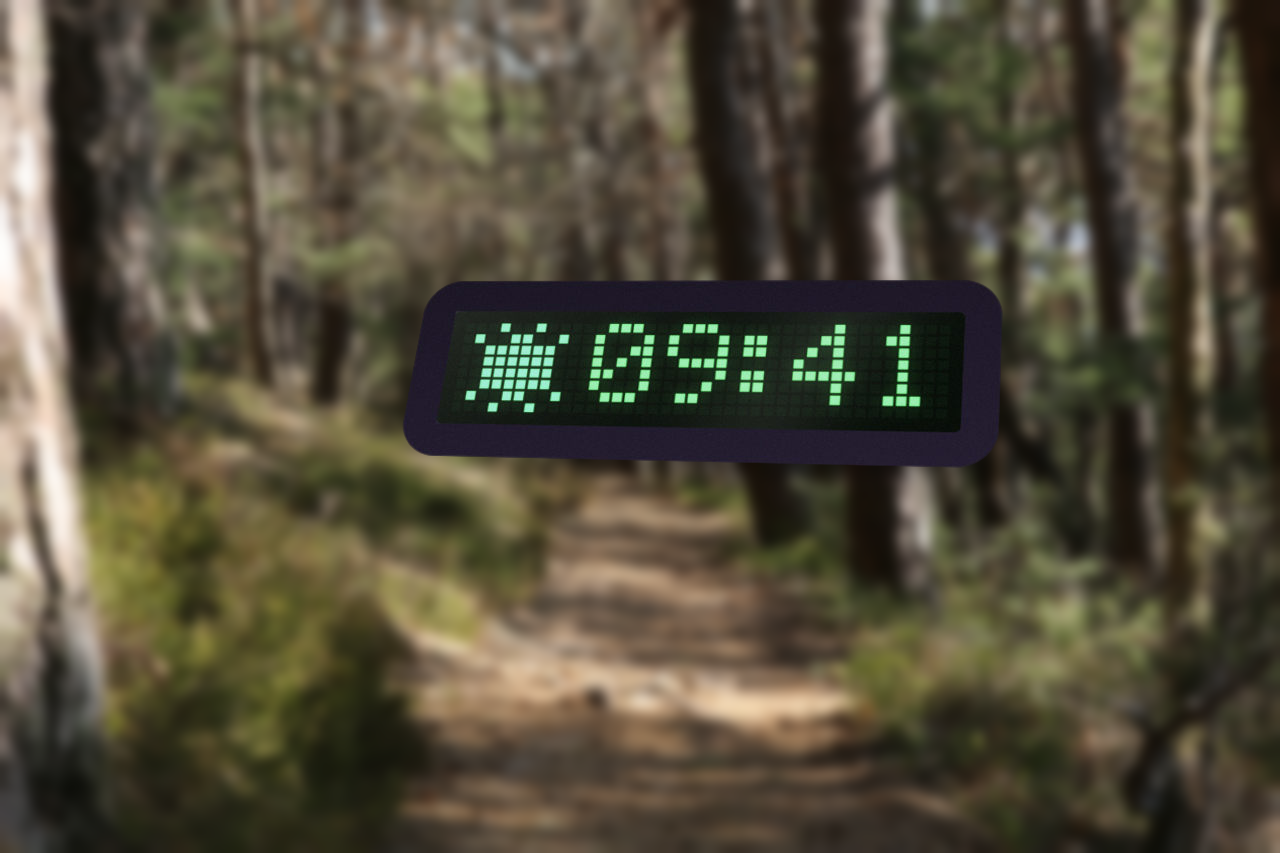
9:41
